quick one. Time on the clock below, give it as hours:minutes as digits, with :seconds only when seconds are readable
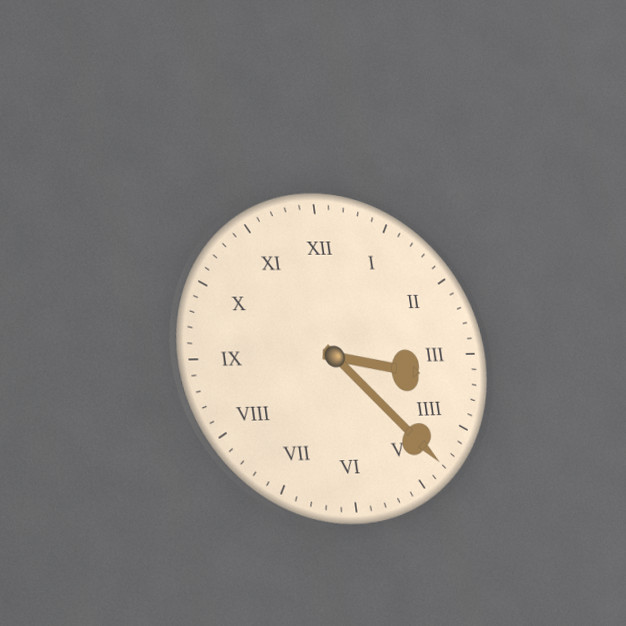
3:23
